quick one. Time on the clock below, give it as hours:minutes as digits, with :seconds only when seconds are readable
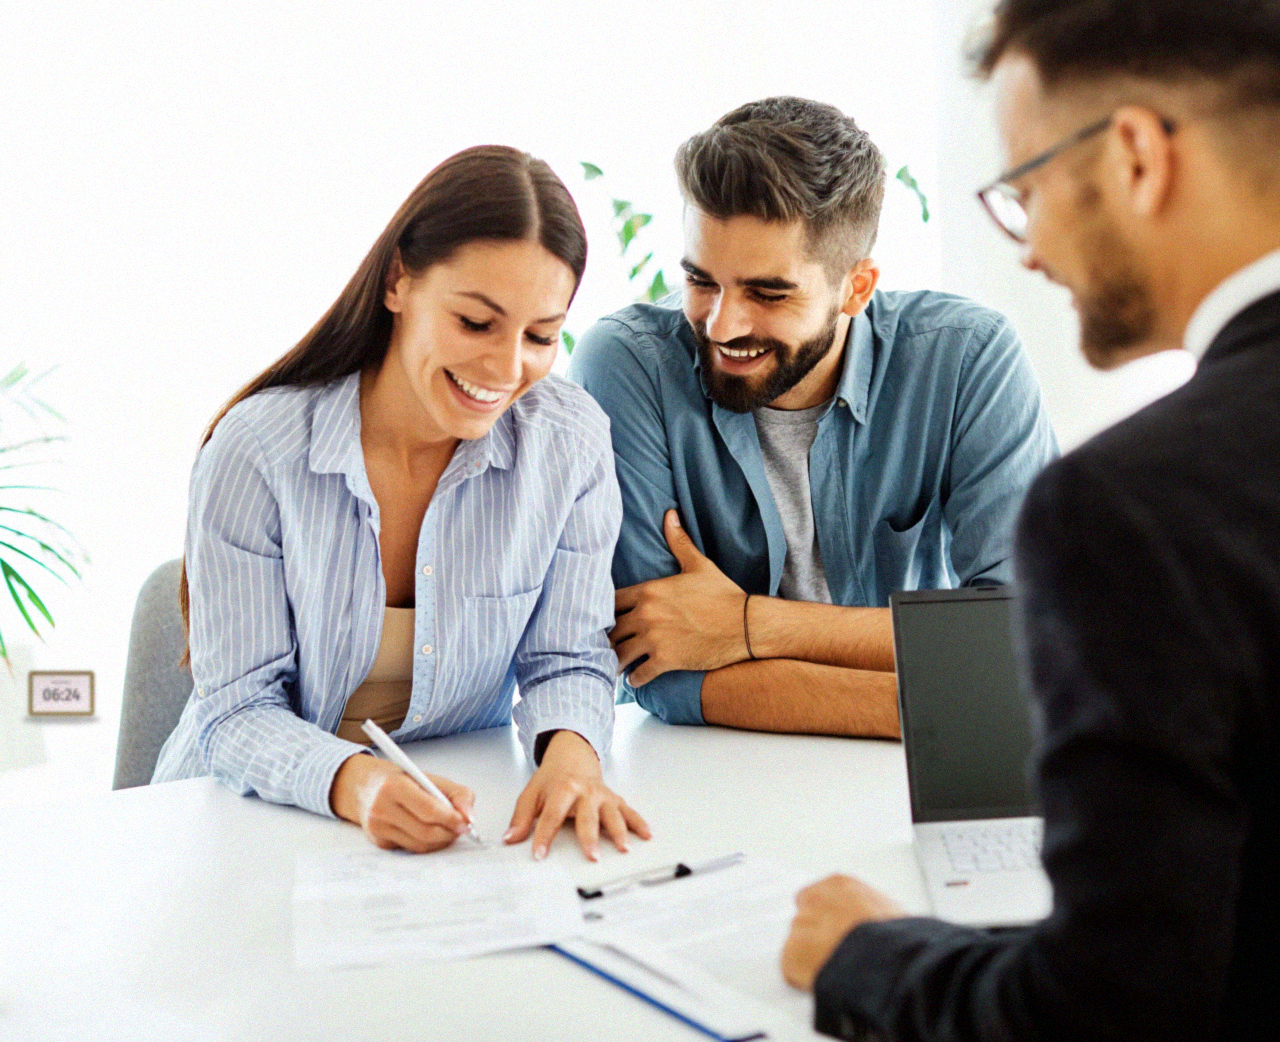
6:24
